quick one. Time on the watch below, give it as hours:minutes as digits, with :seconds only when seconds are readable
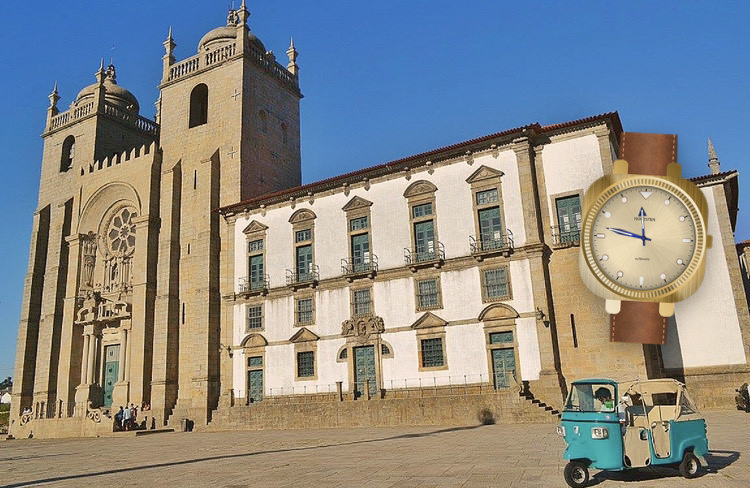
11:47
